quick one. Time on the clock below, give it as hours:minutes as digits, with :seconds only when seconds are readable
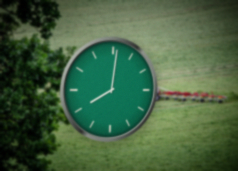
8:01
